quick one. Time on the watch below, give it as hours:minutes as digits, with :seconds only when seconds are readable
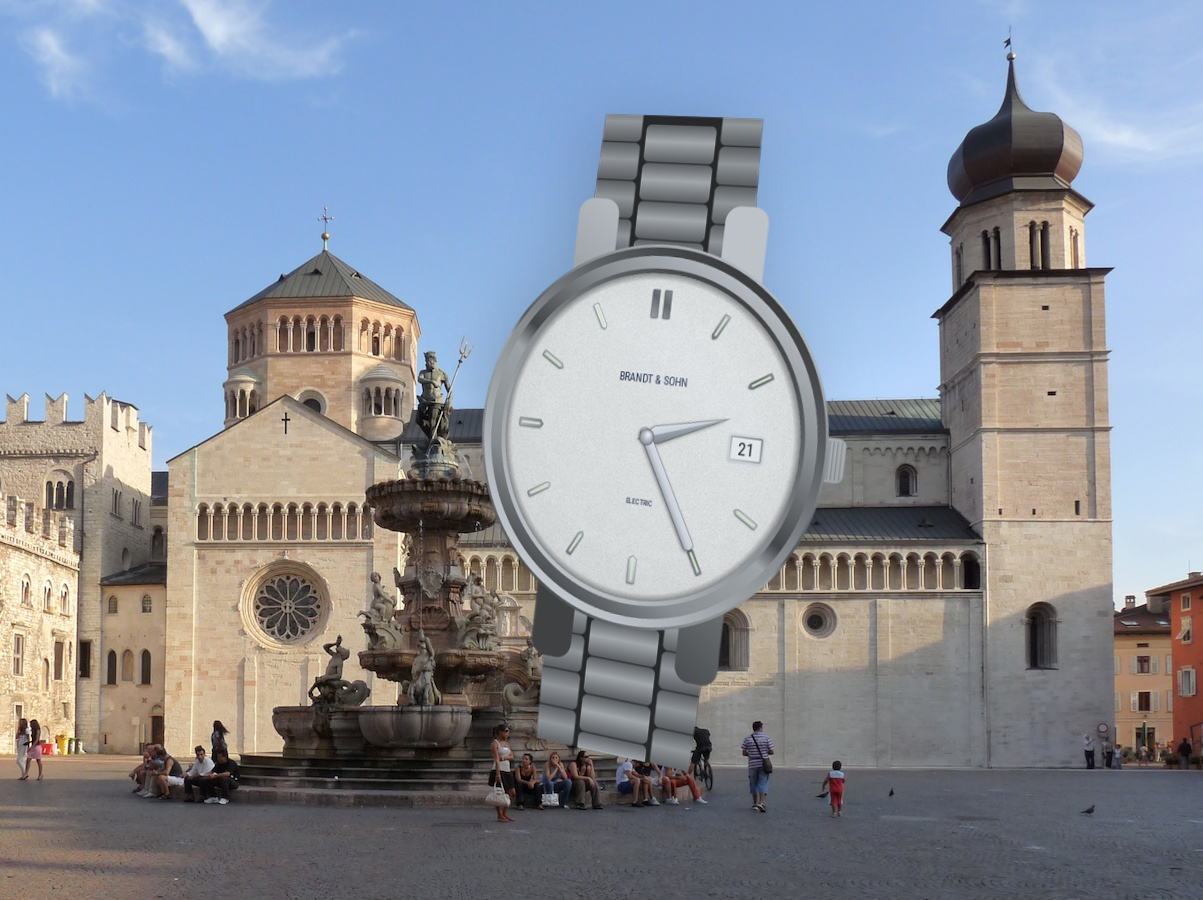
2:25
